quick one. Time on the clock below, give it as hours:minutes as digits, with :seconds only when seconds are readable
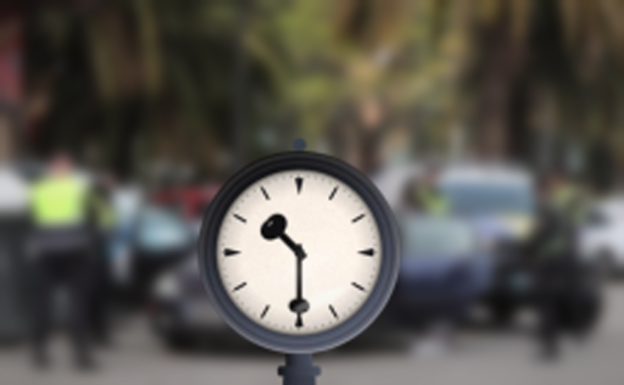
10:30
